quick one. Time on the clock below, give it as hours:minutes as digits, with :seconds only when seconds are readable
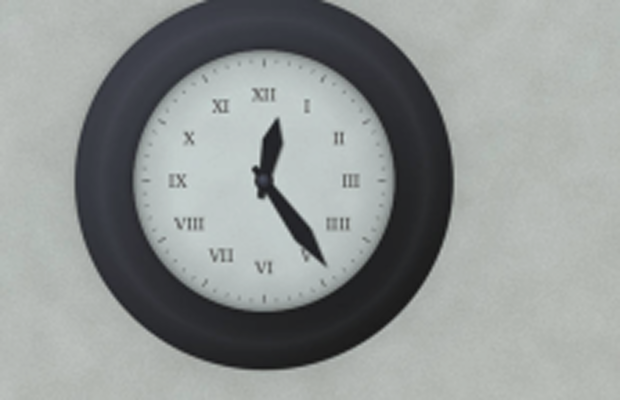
12:24
